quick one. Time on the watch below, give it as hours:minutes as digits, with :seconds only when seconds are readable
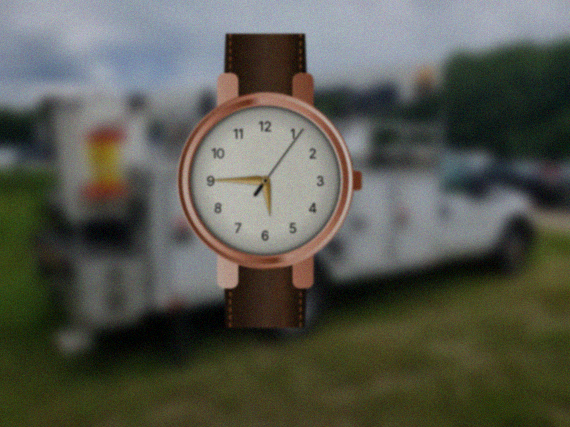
5:45:06
